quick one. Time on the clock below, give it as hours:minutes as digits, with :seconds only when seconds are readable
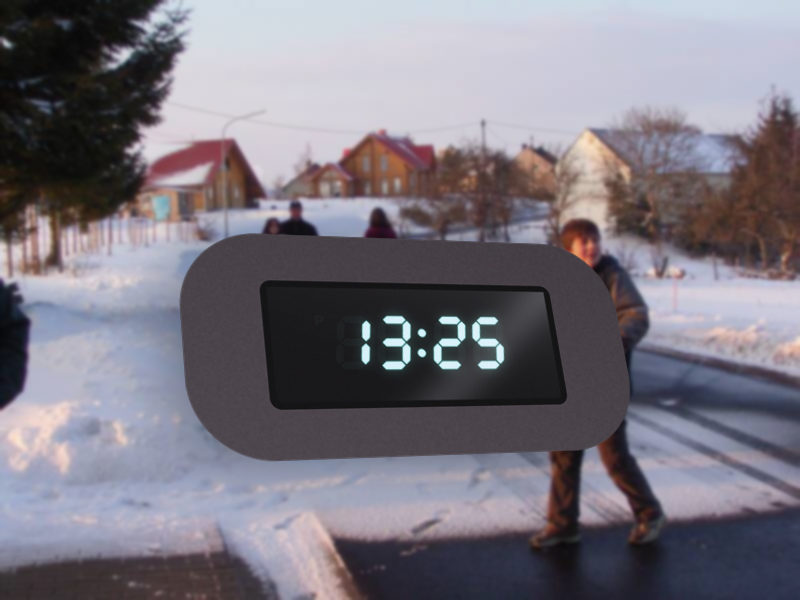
13:25
